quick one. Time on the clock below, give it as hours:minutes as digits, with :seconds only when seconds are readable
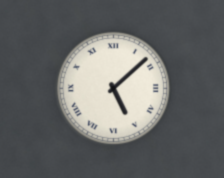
5:08
